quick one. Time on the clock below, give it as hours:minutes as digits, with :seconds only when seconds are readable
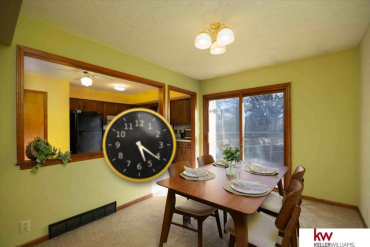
5:21
